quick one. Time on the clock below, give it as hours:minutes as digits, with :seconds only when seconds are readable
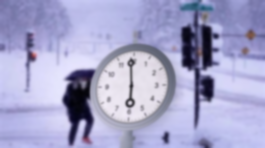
5:59
